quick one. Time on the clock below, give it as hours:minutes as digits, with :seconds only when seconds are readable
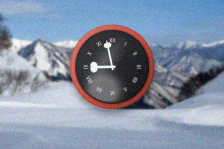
8:58
